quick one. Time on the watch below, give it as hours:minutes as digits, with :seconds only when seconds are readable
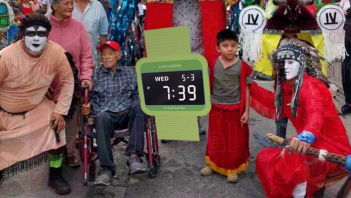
7:39
